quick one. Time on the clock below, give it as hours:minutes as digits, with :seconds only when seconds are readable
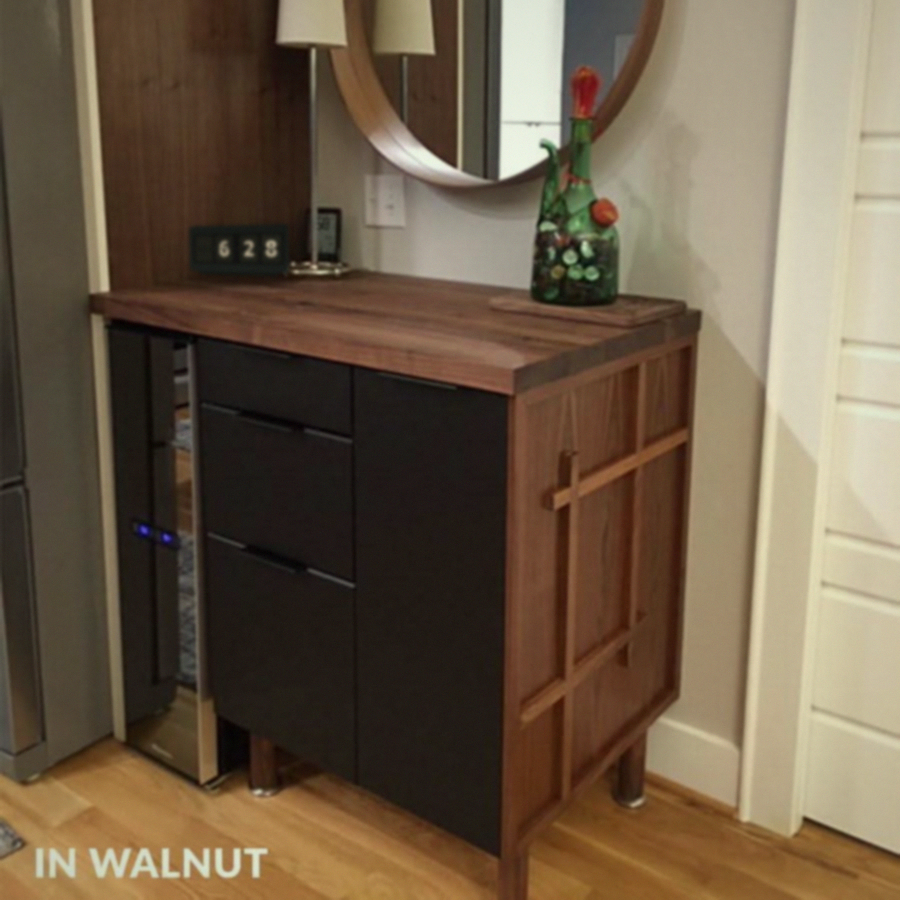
6:28
